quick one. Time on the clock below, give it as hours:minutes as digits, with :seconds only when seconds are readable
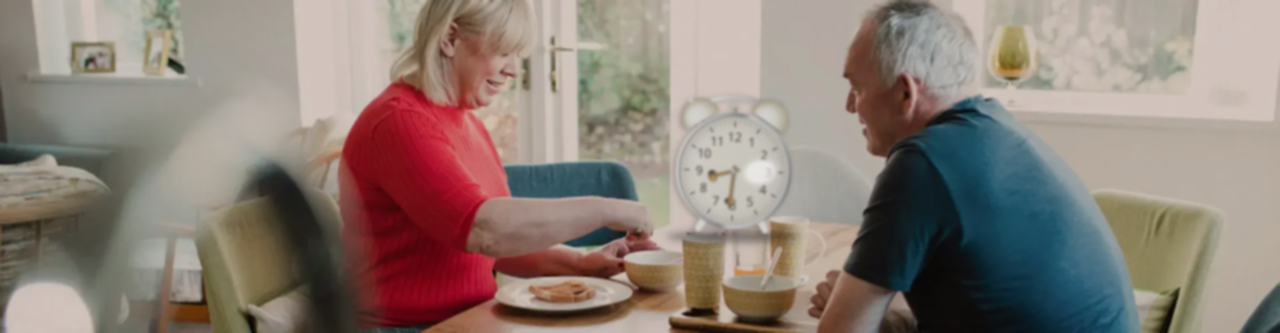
8:31
